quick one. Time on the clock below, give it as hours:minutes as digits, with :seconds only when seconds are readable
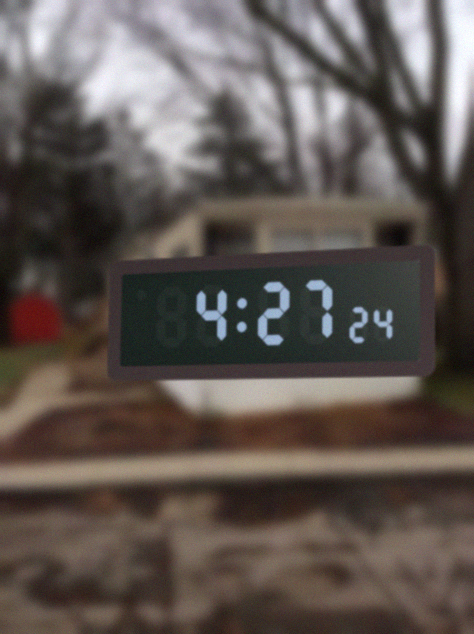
4:27:24
